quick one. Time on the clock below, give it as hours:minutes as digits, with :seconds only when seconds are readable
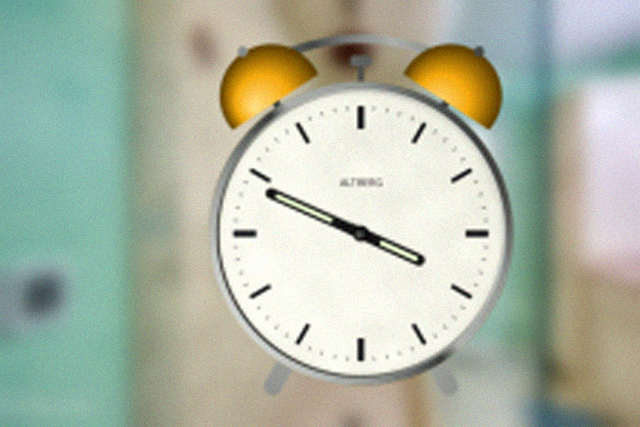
3:49
